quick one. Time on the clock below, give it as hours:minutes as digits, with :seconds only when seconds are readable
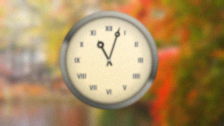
11:03
